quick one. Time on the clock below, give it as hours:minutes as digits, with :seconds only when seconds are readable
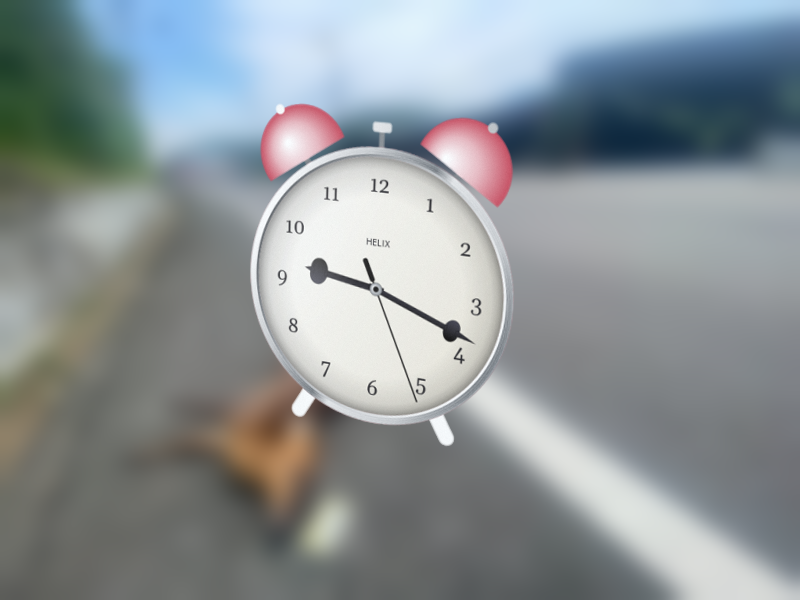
9:18:26
